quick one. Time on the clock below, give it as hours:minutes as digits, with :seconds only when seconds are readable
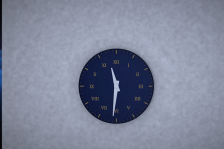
11:31
